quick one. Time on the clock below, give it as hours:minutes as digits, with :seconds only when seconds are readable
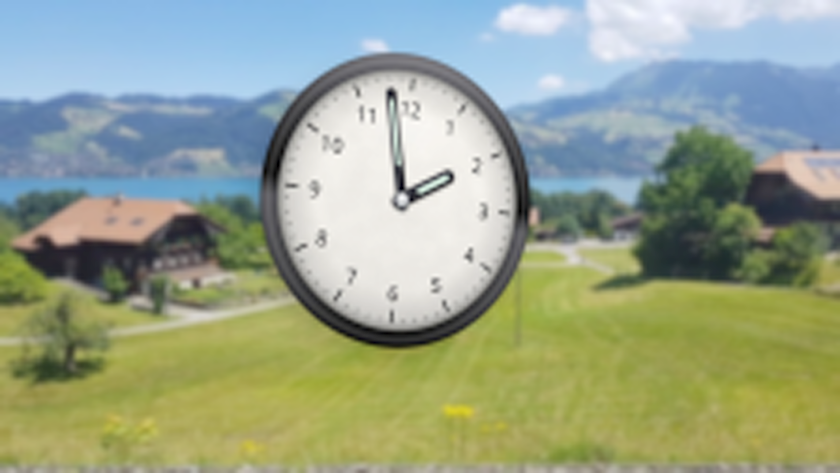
1:58
